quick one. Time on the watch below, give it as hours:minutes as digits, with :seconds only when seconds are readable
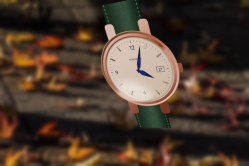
4:03
